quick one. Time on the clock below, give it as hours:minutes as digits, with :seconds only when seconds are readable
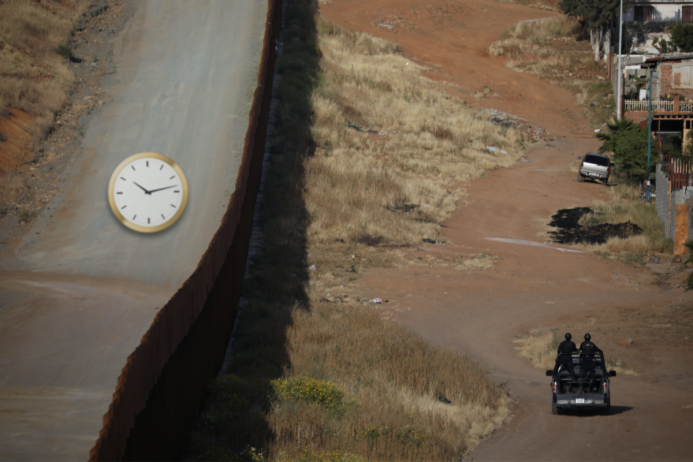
10:13
